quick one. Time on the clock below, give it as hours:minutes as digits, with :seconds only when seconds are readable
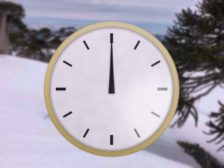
12:00
